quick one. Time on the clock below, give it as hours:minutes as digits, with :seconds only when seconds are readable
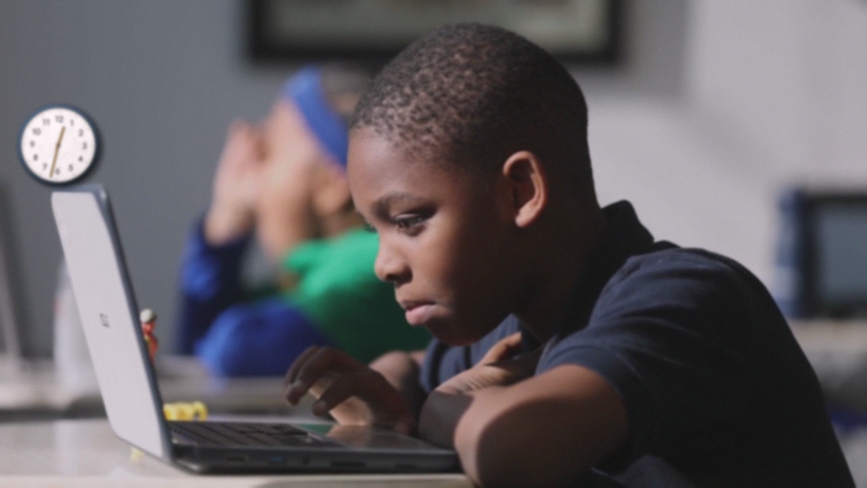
12:32
